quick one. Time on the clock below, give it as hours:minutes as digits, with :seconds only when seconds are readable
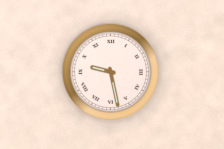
9:28
